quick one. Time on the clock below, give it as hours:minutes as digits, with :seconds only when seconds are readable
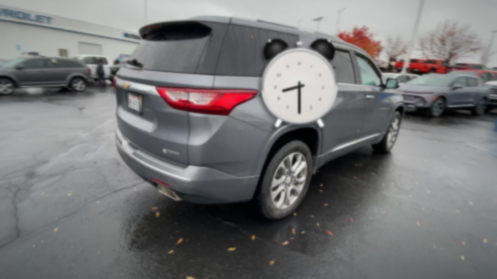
8:30
